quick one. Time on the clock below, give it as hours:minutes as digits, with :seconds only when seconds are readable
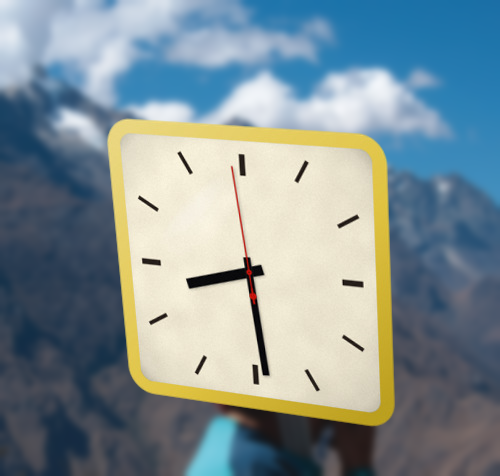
8:28:59
